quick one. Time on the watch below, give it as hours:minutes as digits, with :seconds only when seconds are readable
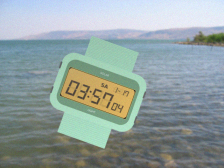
3:57:04
